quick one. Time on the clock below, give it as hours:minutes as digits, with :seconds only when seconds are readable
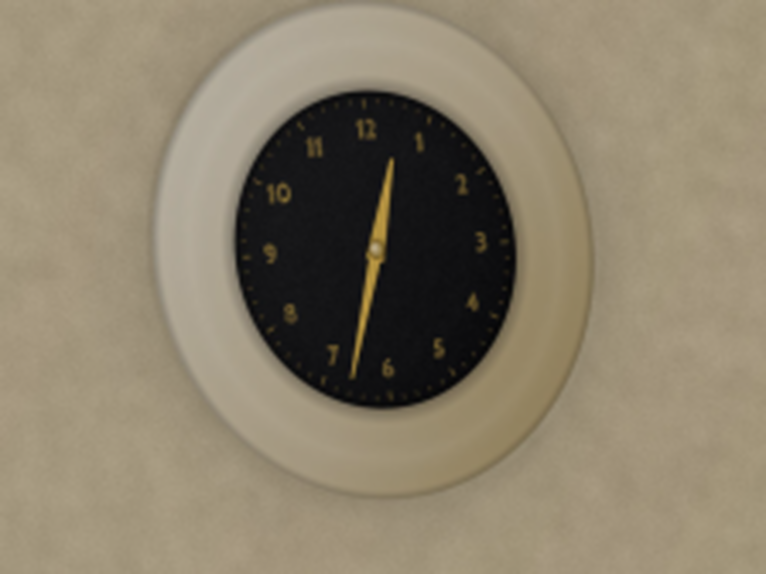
12:33
